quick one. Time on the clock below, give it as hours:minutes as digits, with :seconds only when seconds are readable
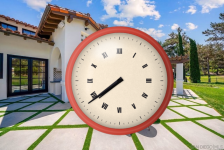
7:39
